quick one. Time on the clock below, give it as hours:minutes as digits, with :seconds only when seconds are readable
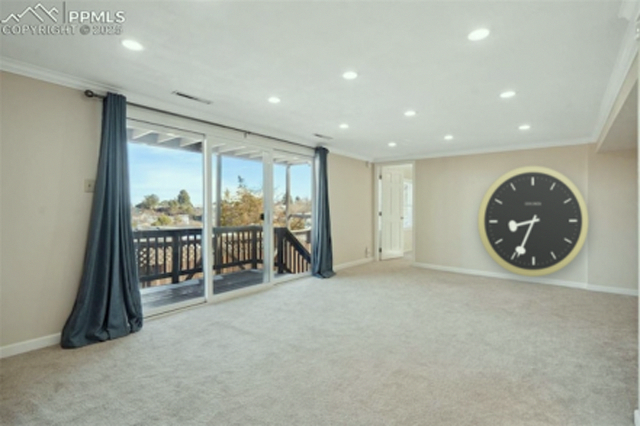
8:34
